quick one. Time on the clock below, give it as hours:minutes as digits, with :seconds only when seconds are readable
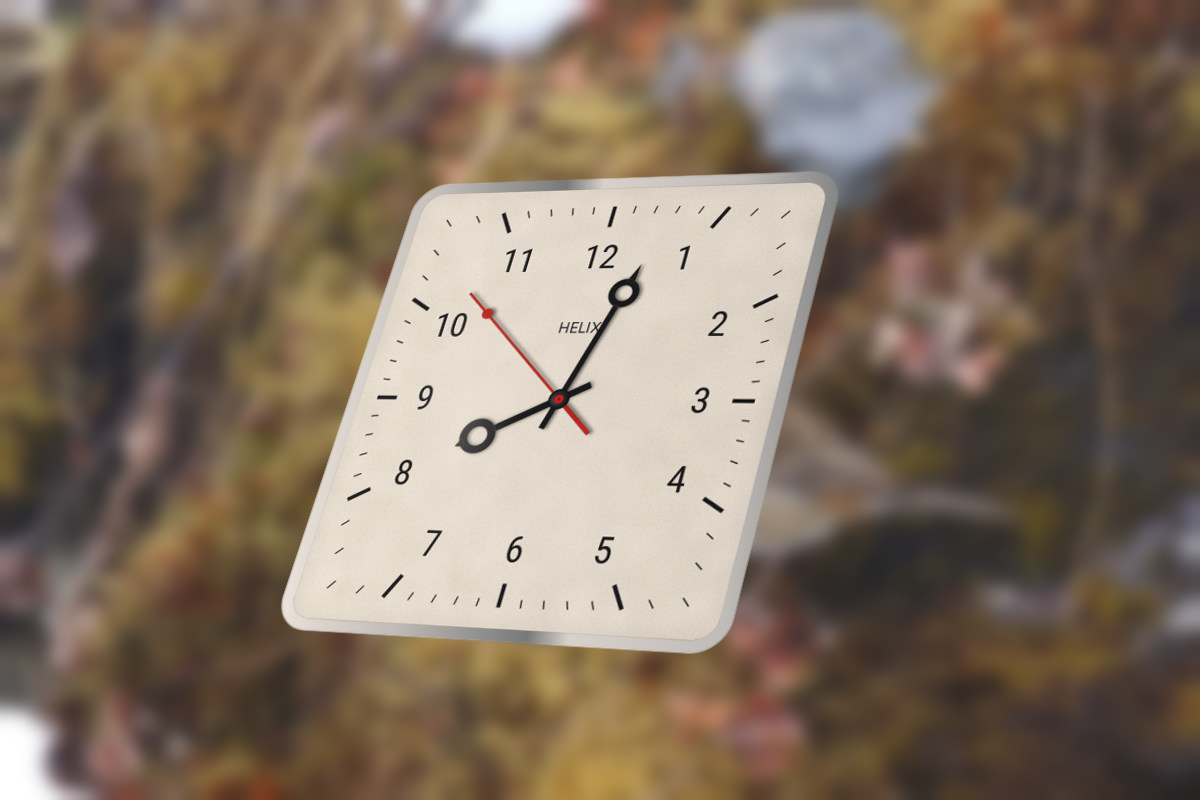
8:02:52
